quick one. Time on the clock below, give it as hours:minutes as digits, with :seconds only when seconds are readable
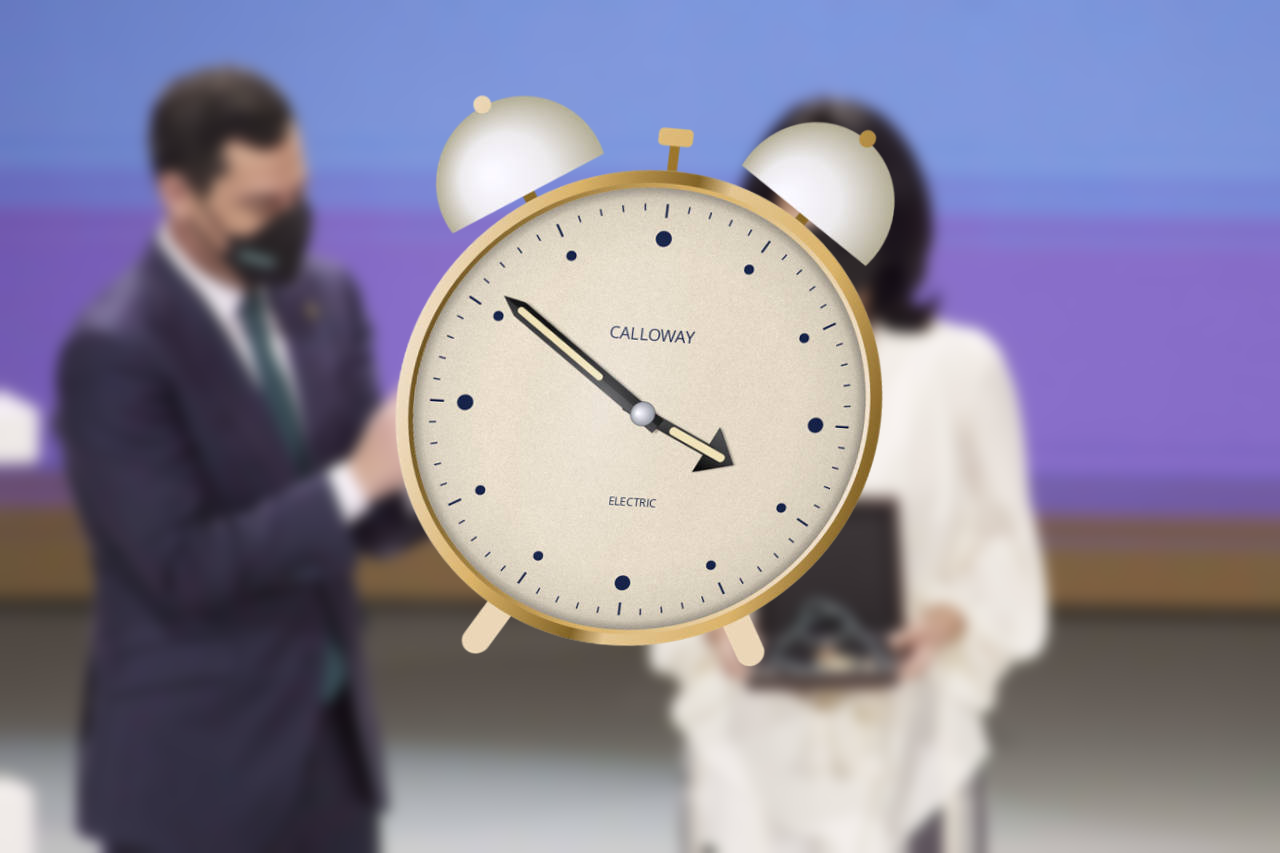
3:51
